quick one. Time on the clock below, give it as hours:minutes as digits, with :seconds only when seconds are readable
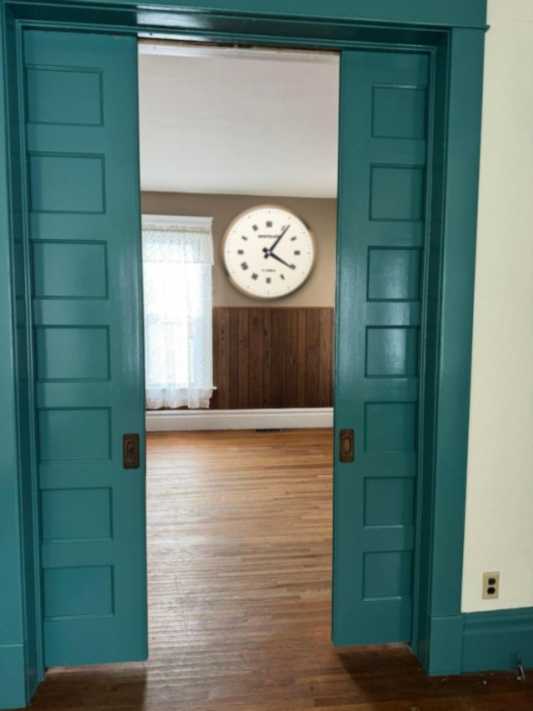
4:06
